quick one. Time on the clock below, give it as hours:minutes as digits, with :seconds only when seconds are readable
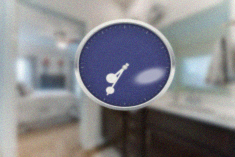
7:35
